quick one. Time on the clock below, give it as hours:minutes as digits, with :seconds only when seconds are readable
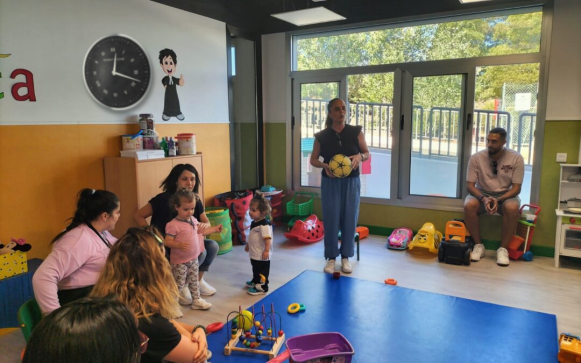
12:18
